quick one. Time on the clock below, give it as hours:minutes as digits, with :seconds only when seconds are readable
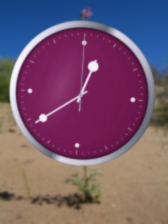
12:39:00
